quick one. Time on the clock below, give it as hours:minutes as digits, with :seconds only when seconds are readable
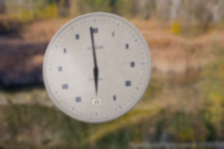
5:59
